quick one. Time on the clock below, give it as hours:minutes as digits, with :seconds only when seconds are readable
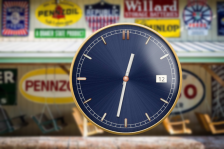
12:32
